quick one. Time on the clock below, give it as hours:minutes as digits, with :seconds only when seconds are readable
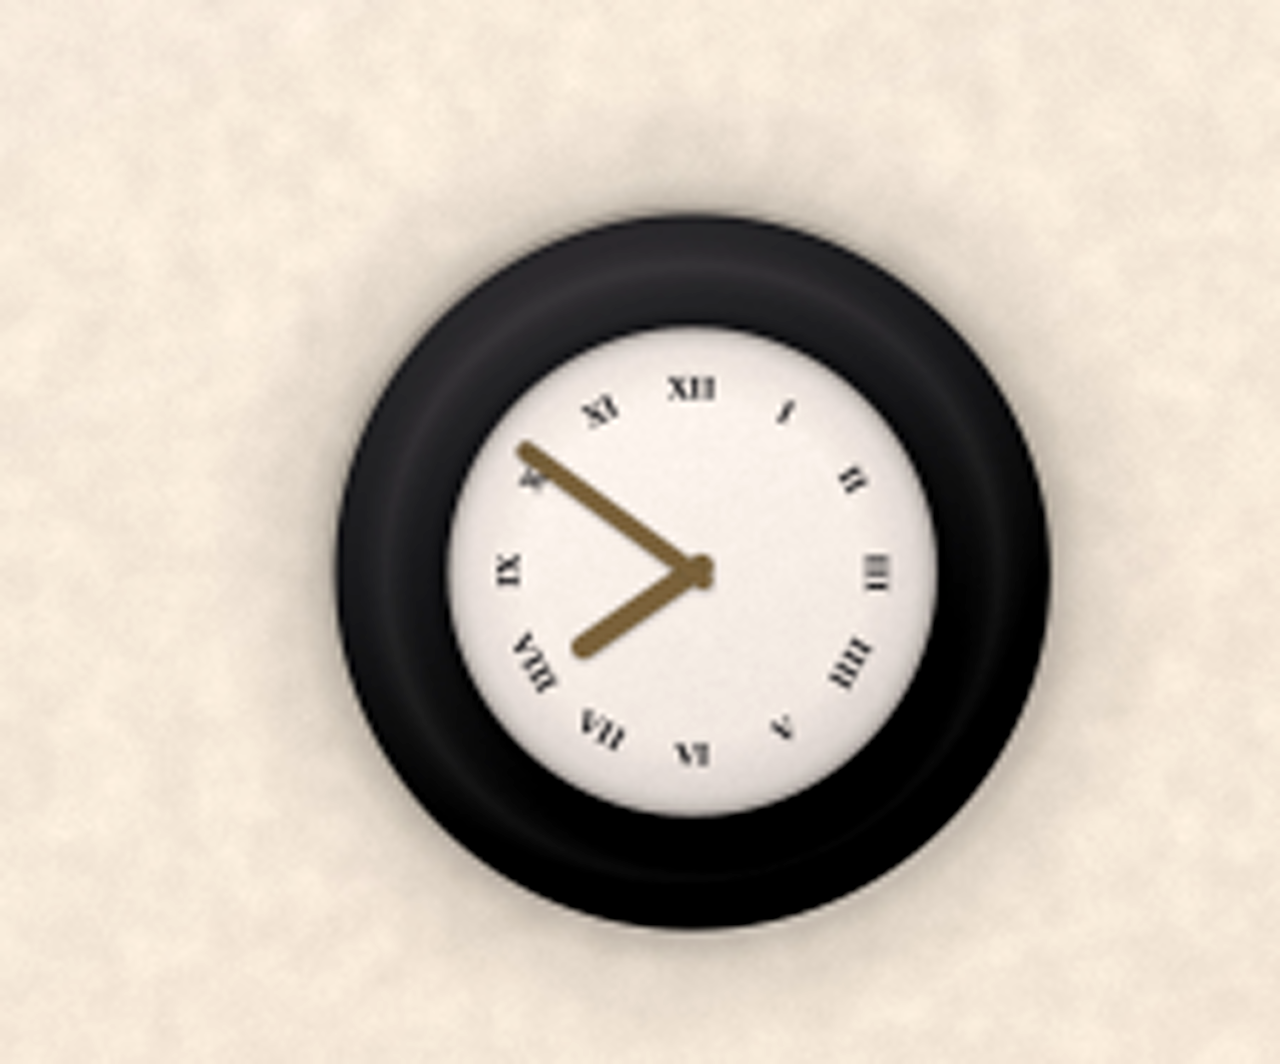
7:51
